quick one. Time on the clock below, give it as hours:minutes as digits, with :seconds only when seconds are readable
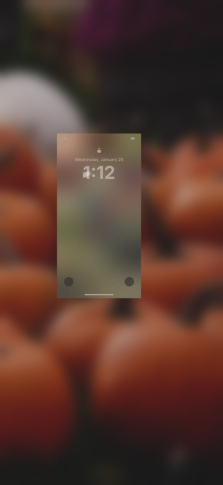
1:12
